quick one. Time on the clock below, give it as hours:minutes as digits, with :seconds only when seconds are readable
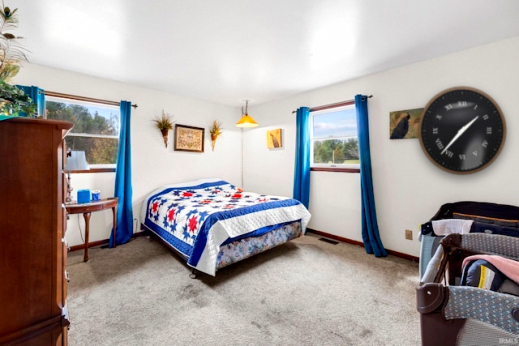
1:37
